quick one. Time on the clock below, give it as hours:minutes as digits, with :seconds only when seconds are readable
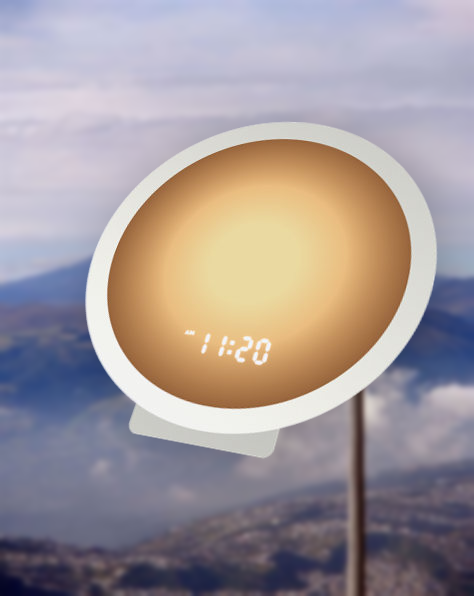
11:20
